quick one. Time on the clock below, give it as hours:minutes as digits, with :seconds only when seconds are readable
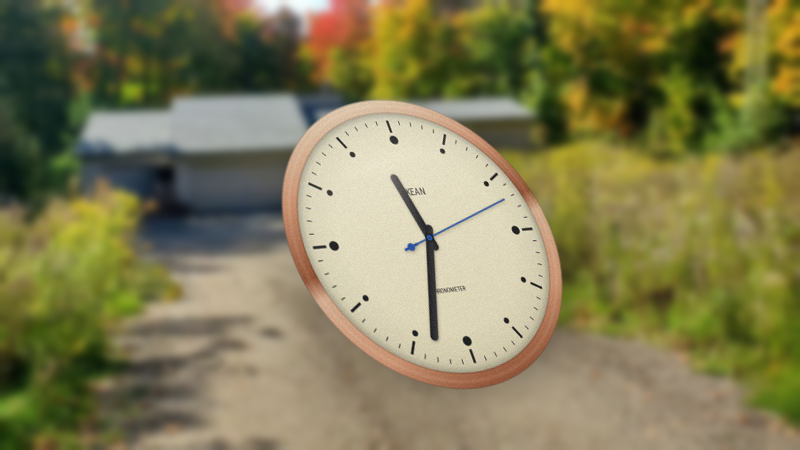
11:33:12
